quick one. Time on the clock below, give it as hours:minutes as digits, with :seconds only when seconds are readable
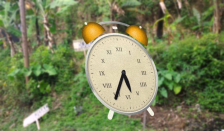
5:35
